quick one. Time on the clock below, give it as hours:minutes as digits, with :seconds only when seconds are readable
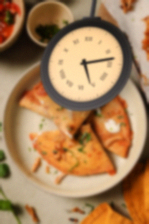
5:13
